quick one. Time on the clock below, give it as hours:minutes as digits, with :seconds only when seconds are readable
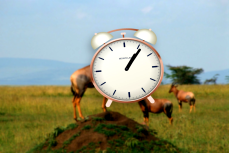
1:06
